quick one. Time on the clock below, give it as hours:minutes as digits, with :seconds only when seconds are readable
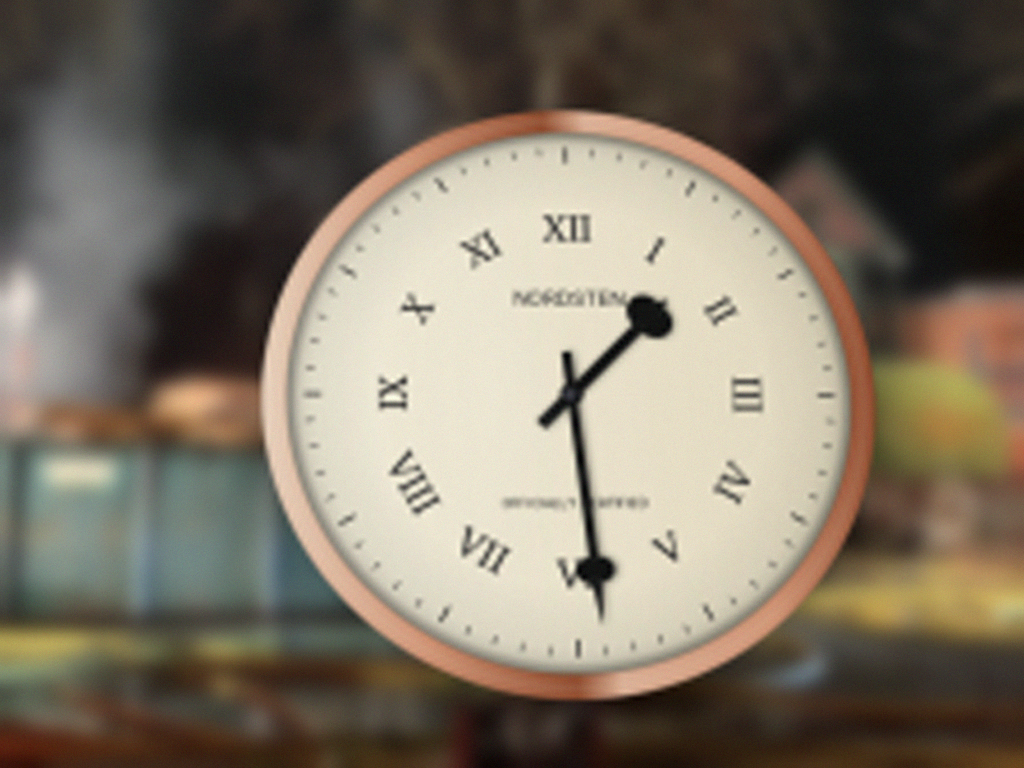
1:29
